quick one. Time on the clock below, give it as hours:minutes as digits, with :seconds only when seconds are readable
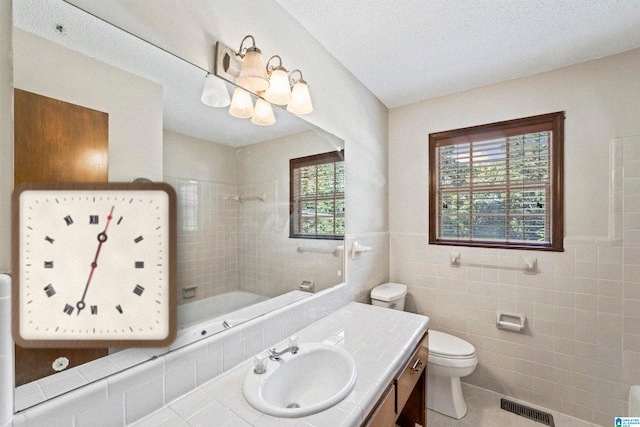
12:33:03
